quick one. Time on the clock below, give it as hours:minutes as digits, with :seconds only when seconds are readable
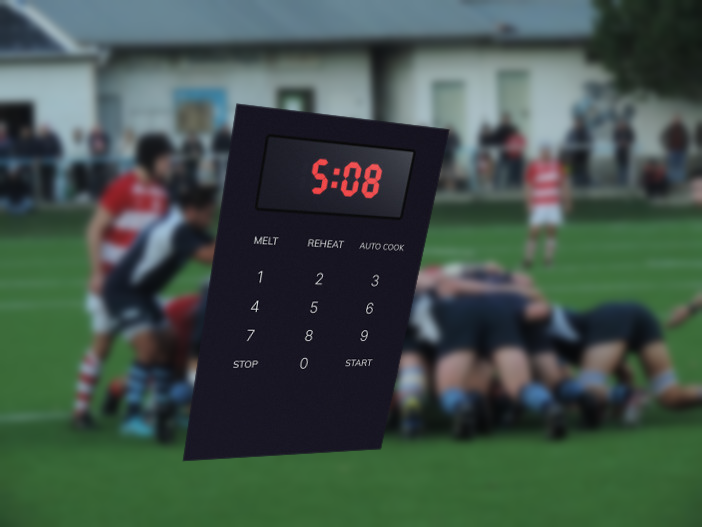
5:08
